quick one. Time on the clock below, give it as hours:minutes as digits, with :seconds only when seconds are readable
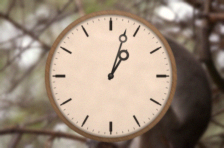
1:03
